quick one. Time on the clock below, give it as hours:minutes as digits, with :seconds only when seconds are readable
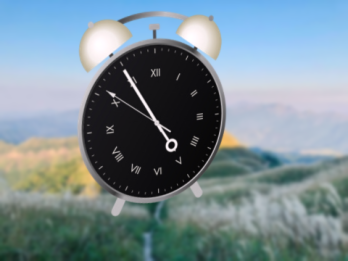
4:54:51
